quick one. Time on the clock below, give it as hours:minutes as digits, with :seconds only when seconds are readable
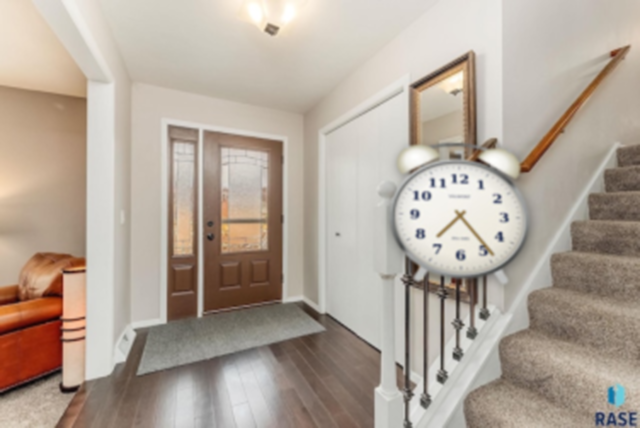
7:24
